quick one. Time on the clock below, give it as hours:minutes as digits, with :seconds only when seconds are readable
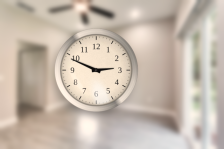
2:49
